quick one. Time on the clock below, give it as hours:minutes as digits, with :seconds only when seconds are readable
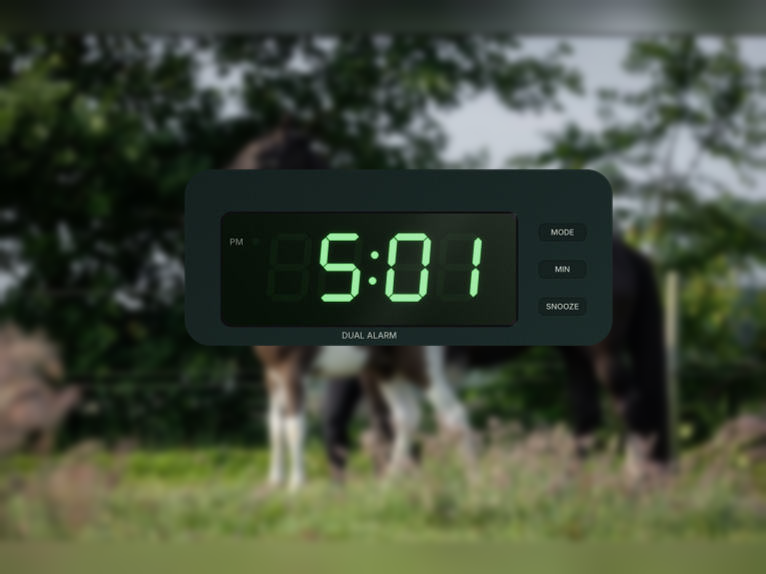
5:01
